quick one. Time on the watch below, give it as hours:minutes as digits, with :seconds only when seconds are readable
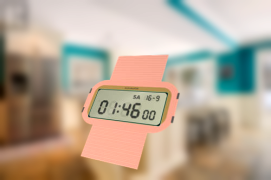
1:46:00
